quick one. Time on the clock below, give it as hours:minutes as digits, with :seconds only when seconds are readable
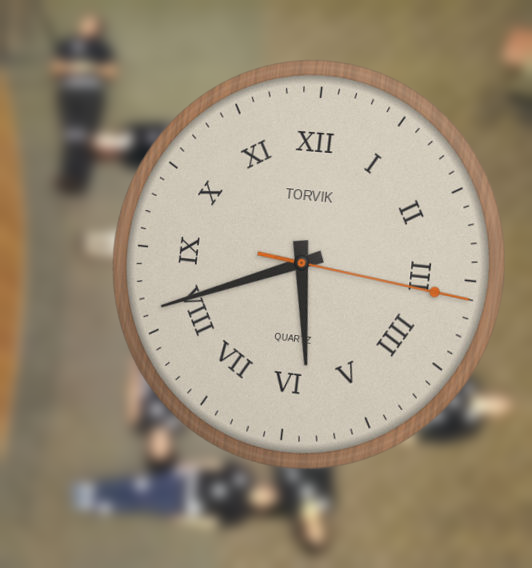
5:41:16
